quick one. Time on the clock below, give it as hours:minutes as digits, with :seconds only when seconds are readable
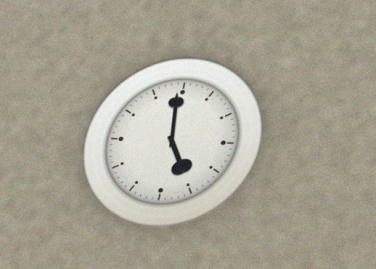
4:59
